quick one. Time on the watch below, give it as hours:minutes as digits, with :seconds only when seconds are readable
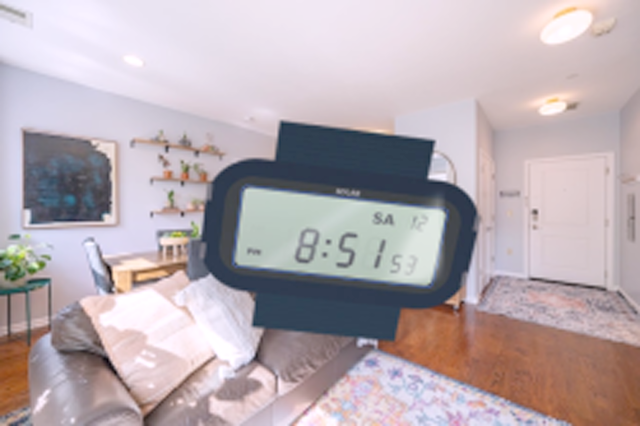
8:51:53
